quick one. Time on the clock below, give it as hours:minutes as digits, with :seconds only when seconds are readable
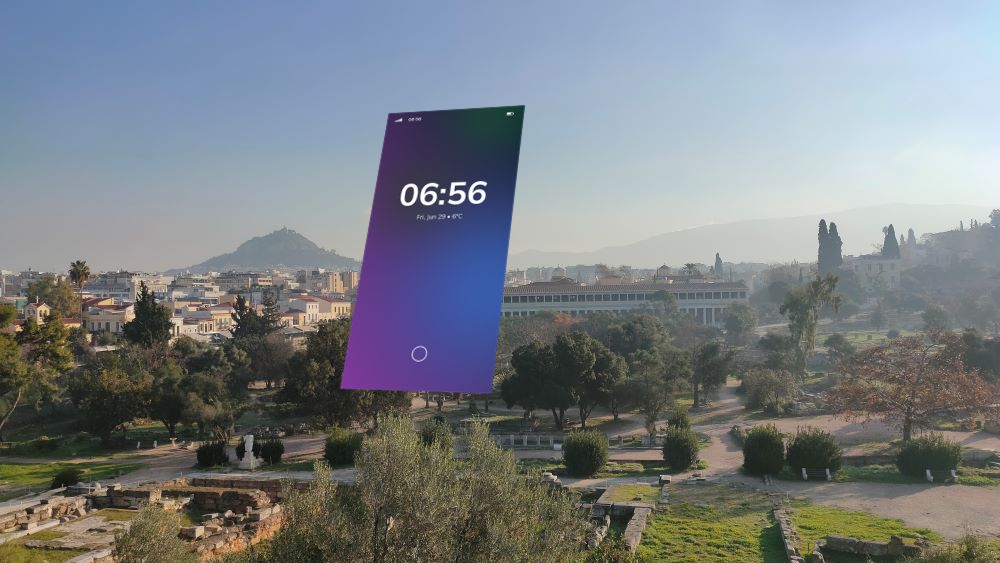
6:56
